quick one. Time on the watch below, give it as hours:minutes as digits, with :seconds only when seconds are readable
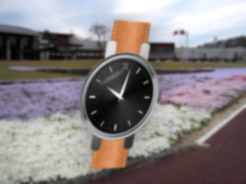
10:02
